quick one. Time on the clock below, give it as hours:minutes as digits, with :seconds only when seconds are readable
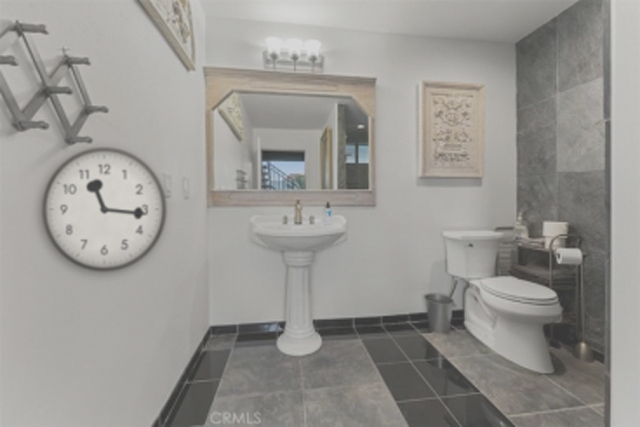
11:16
